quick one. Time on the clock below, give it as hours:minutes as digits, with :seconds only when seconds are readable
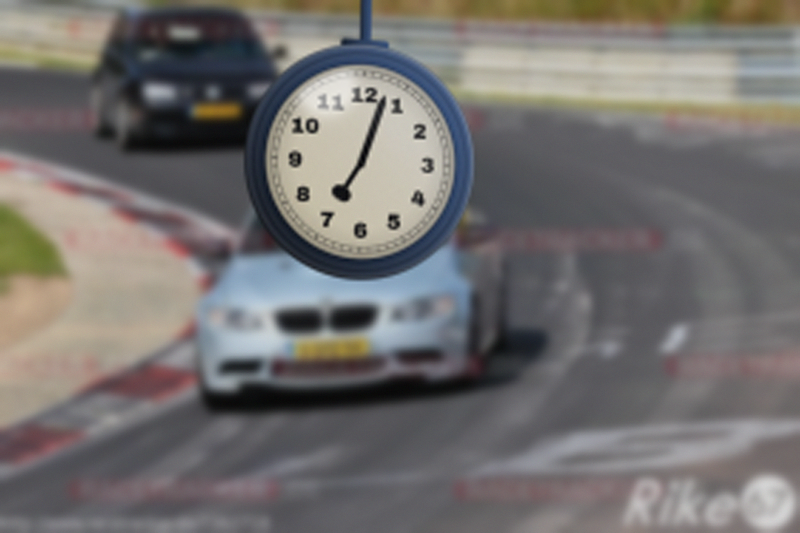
7:03
